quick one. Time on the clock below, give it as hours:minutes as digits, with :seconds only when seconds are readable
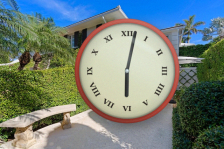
6:02
